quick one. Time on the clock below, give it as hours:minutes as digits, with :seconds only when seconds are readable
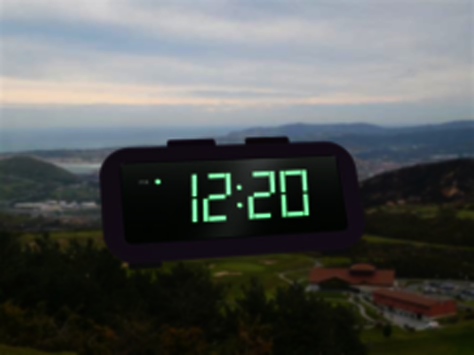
12:20
